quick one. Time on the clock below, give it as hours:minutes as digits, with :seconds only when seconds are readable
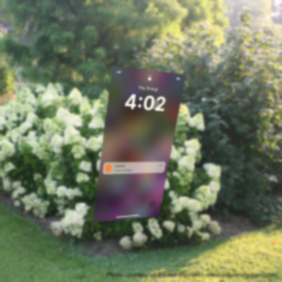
4:02
